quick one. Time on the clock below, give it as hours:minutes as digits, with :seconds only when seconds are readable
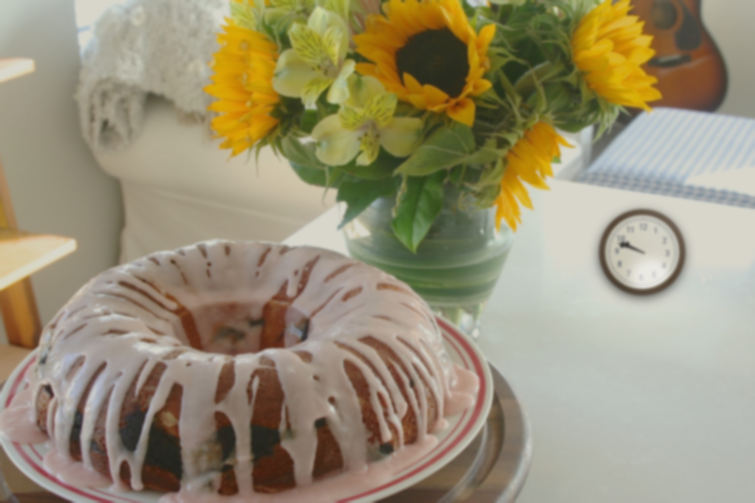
9:48
